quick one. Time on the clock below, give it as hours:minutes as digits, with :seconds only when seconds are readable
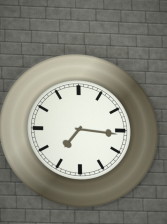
7:16
